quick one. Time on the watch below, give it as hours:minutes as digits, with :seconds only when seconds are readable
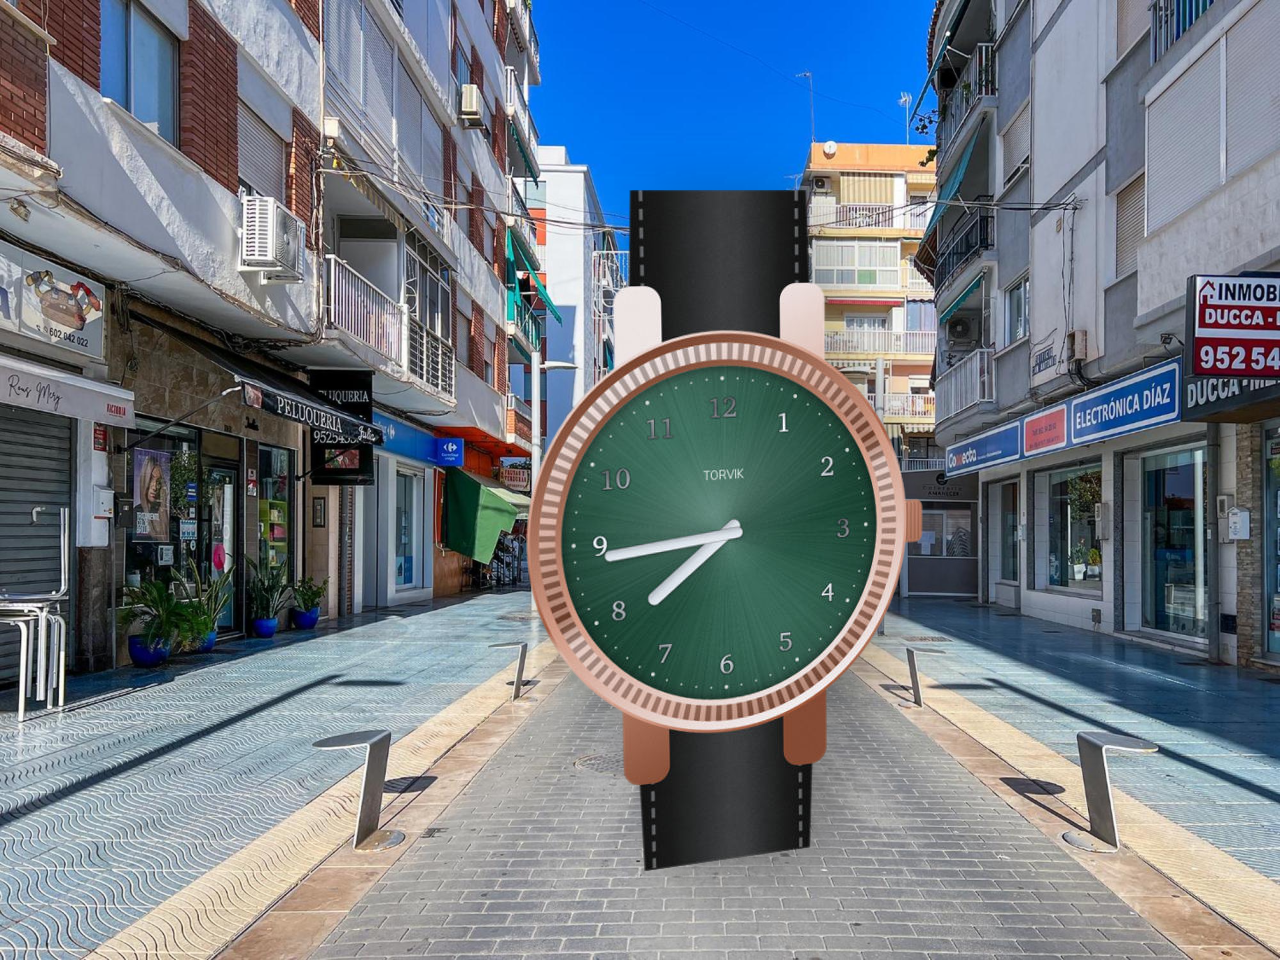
7:44
